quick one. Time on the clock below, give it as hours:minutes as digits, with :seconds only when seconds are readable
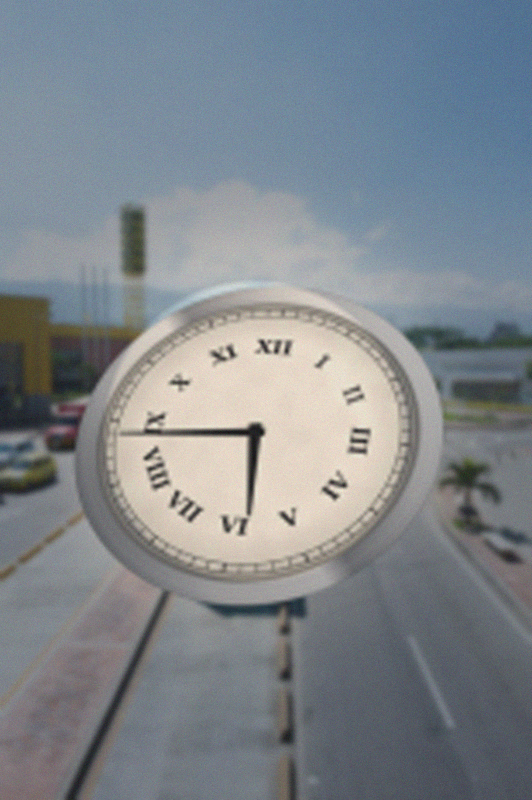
5:44
